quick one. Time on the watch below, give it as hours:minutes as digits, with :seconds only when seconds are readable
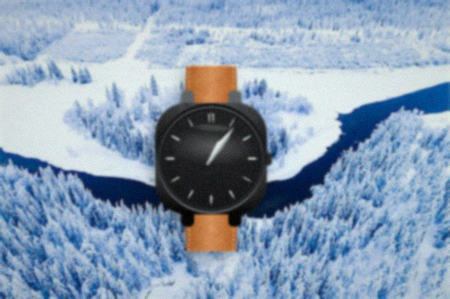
1:06
